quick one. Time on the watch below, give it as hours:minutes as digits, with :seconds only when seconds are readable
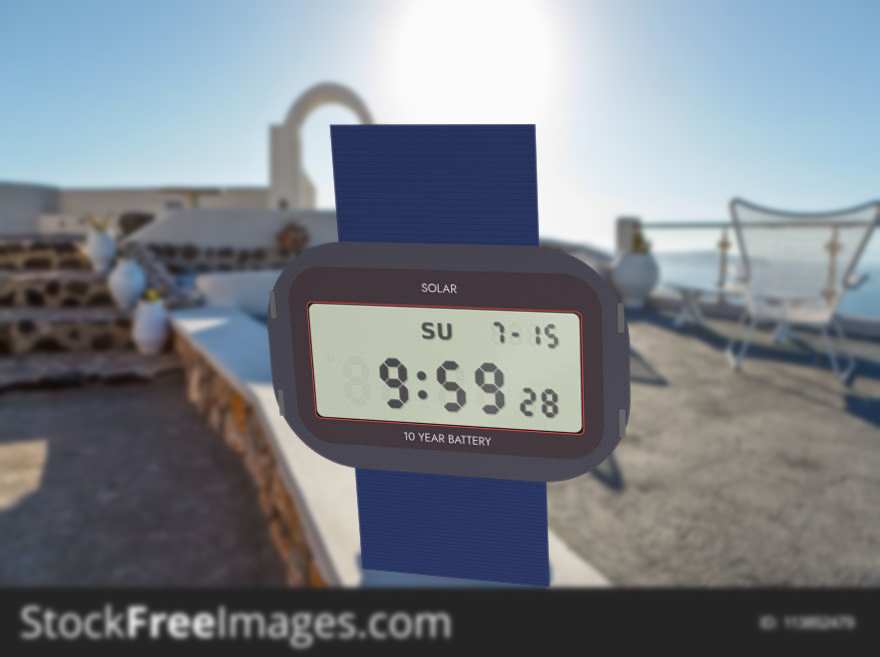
9:59:28
